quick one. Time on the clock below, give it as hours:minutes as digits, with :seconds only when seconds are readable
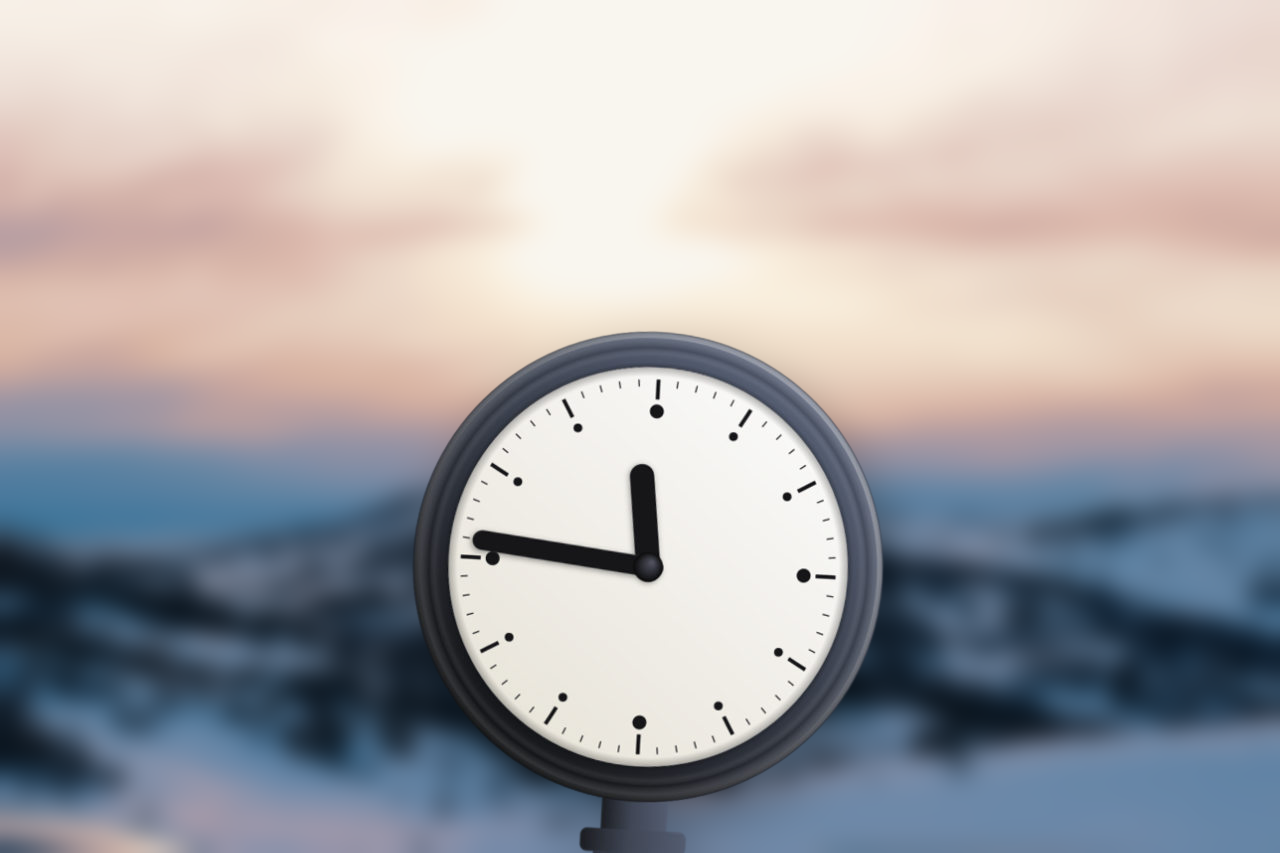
11:46
